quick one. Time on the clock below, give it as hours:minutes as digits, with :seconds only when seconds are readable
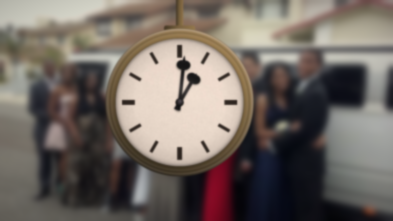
1:01
